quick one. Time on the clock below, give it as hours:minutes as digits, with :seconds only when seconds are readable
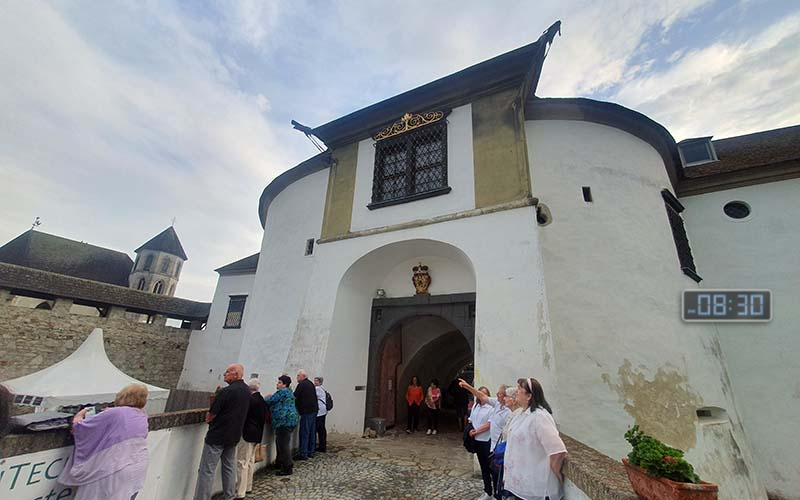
8:30
